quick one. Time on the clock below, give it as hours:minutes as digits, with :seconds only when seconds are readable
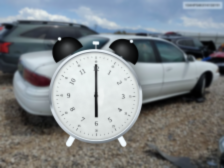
6:00
